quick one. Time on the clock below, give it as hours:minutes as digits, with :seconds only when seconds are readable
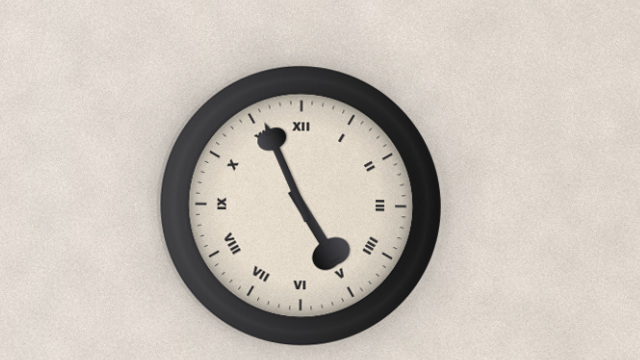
4:56
